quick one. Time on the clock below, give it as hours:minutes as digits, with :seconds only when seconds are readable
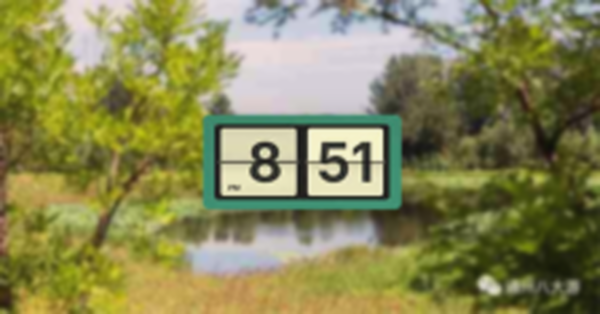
8:51
